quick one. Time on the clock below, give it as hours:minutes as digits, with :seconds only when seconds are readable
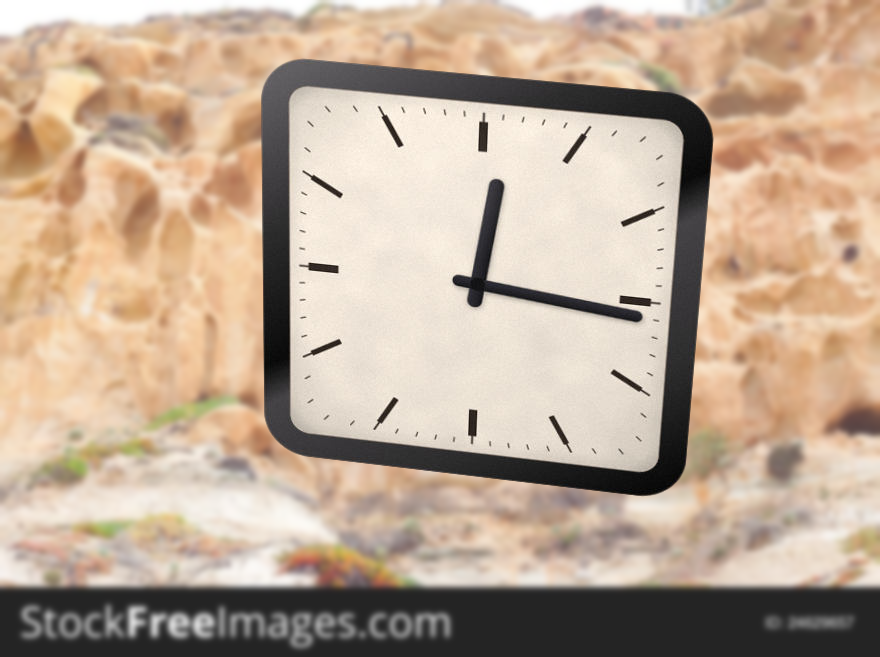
12:16
